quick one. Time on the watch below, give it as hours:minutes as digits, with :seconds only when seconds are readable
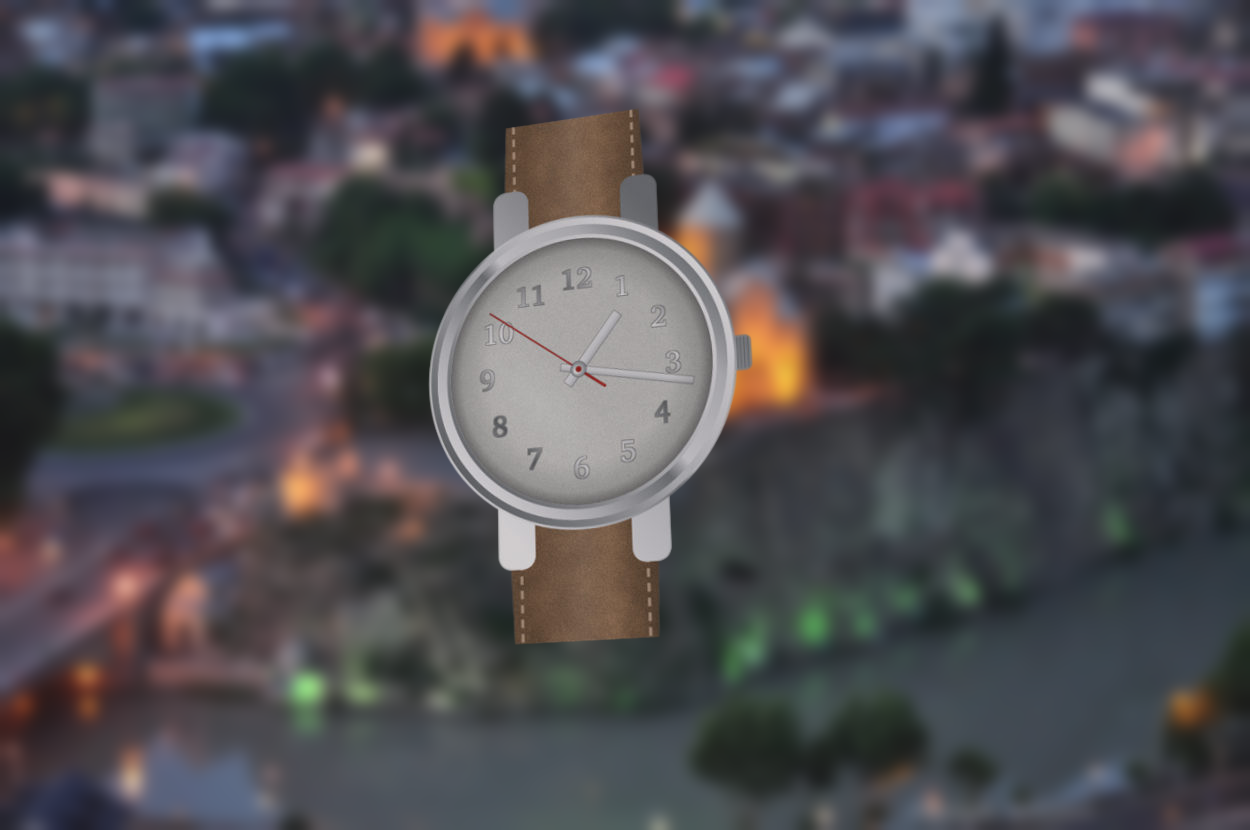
1:16:51
